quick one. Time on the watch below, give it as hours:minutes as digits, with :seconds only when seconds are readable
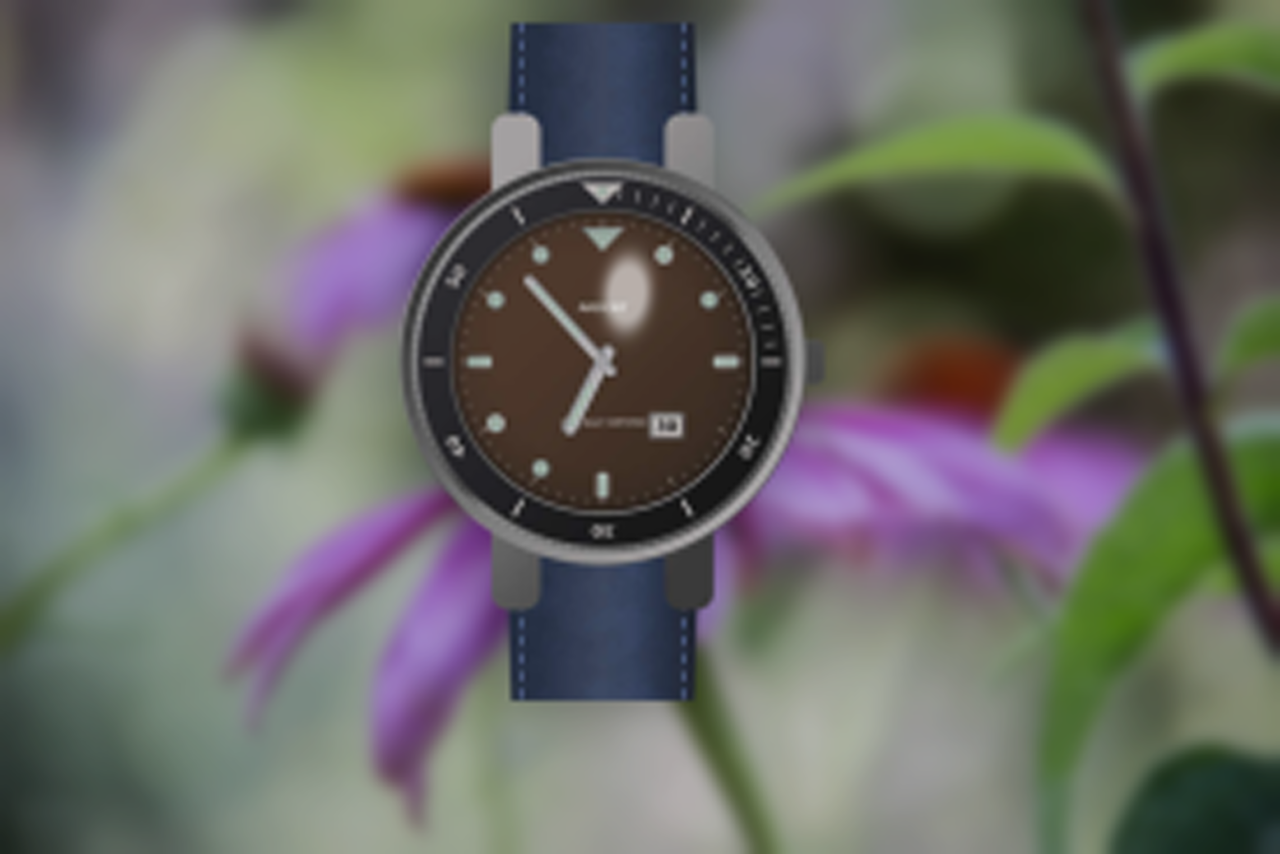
6:53
